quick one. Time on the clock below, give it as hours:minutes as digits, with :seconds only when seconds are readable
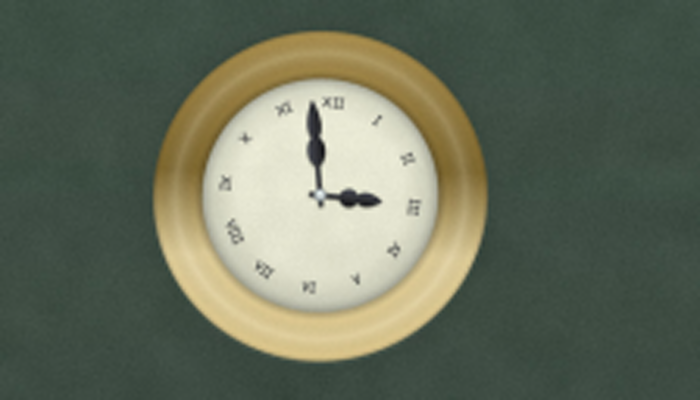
2:58
